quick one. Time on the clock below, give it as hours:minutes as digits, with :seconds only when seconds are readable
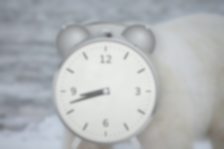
8:42
